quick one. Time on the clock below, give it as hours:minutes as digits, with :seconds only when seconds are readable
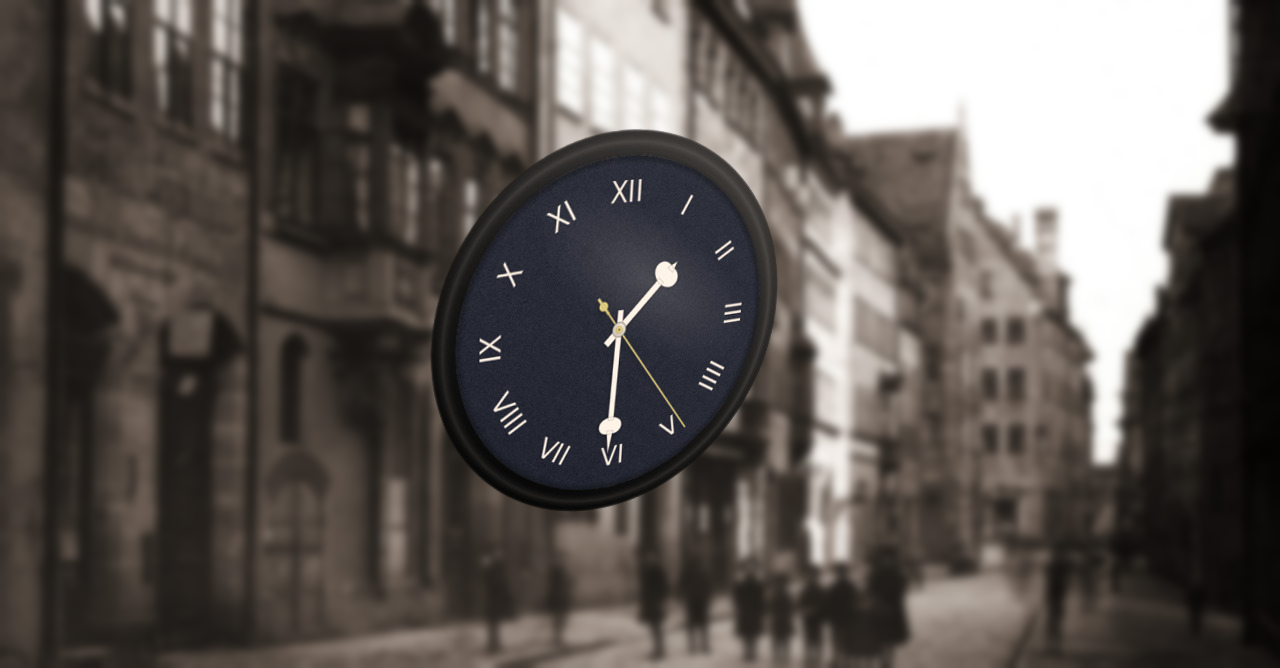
1:30:24
